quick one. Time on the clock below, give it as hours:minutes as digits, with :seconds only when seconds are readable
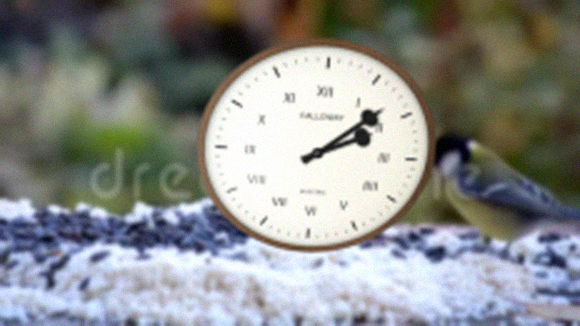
2:08
